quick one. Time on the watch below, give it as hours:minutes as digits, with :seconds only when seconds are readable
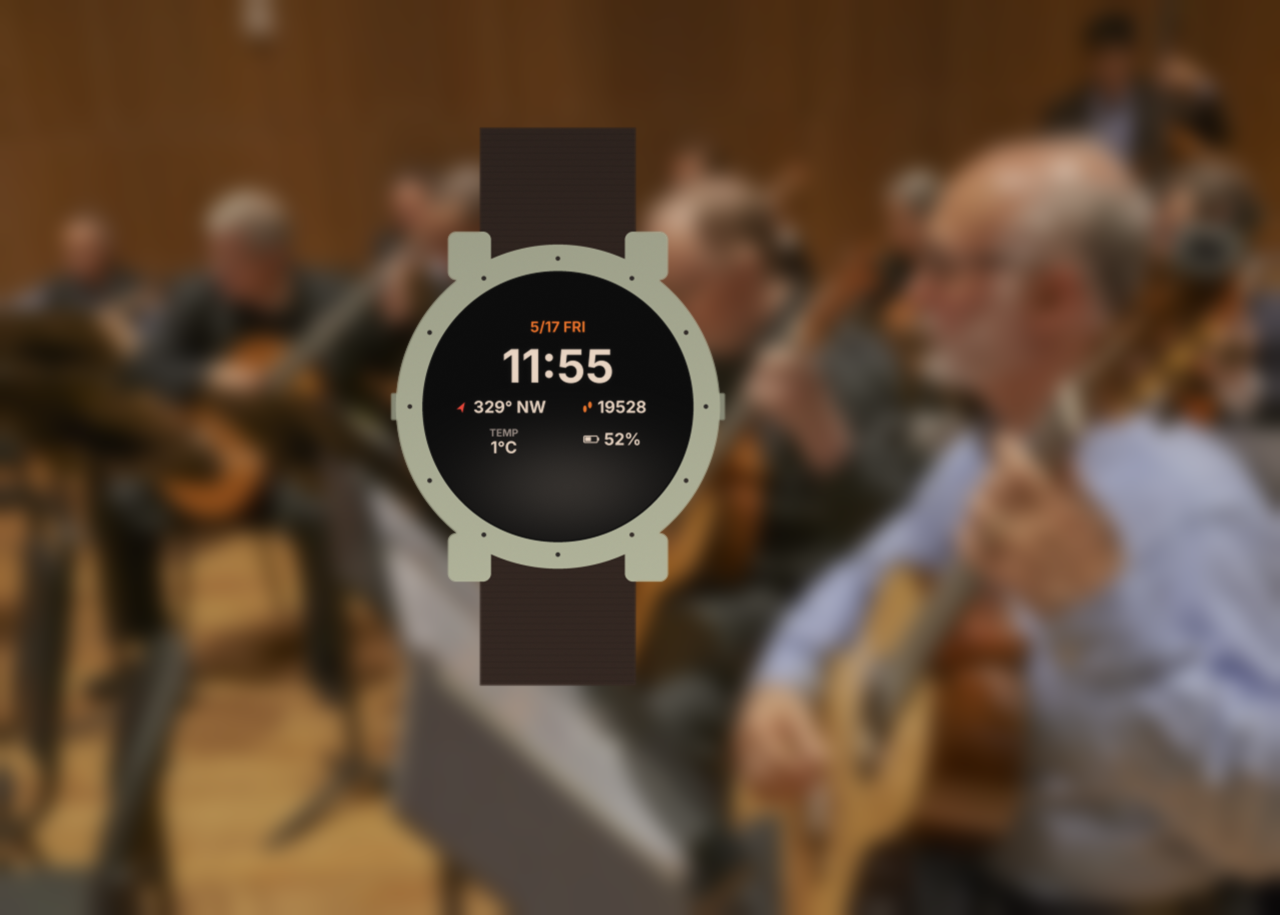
11:55
